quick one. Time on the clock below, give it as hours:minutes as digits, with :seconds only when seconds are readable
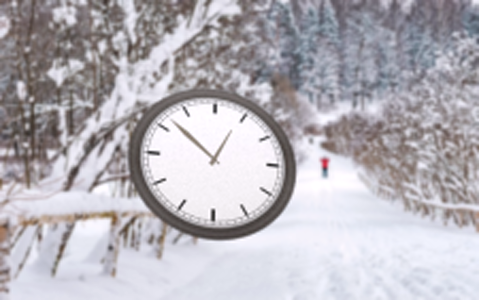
12:52
